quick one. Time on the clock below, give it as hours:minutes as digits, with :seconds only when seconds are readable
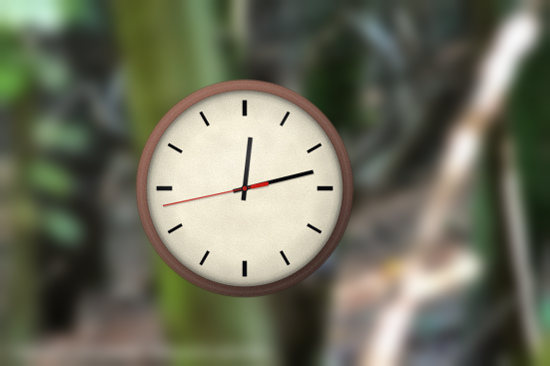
12:12:43
